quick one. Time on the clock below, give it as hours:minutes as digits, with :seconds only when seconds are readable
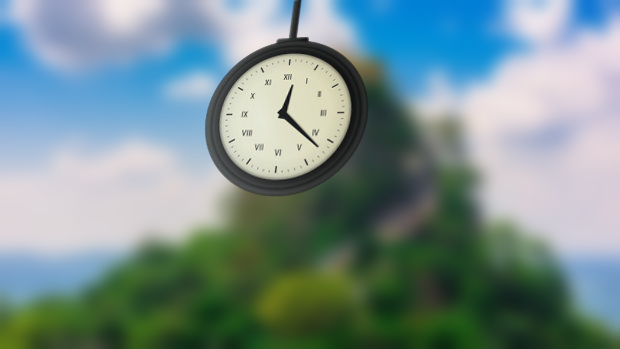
12:22
